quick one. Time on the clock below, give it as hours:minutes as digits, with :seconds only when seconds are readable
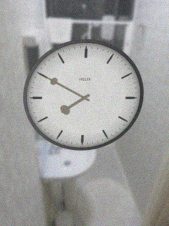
7:50
